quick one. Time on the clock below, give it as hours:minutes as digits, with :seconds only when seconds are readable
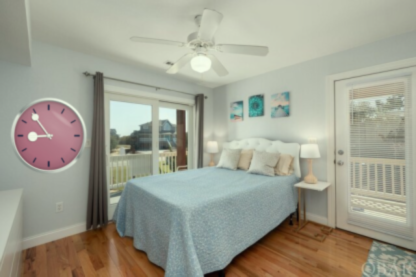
8:54
